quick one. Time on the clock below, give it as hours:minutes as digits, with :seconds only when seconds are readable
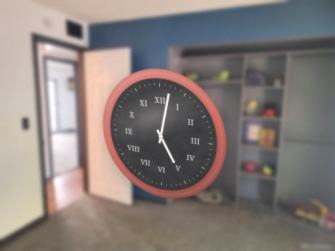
5:02
